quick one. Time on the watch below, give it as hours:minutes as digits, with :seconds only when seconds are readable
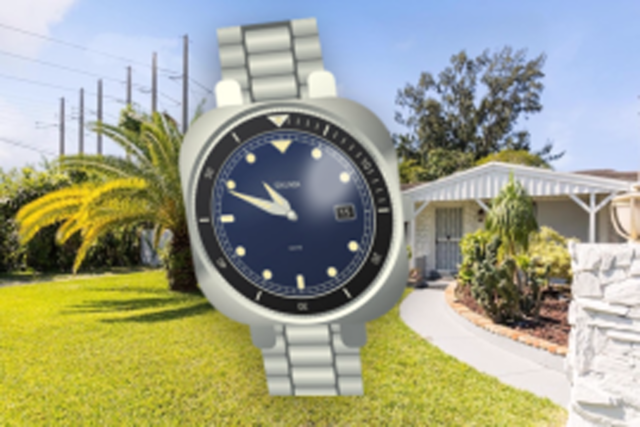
10:49
